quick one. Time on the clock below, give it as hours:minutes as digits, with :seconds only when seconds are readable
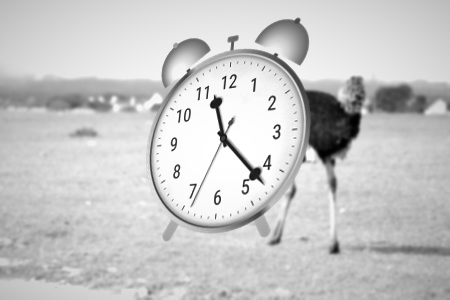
11:22:34
